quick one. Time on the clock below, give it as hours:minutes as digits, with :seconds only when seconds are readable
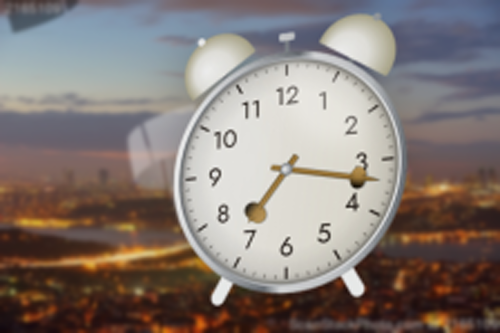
7:17
